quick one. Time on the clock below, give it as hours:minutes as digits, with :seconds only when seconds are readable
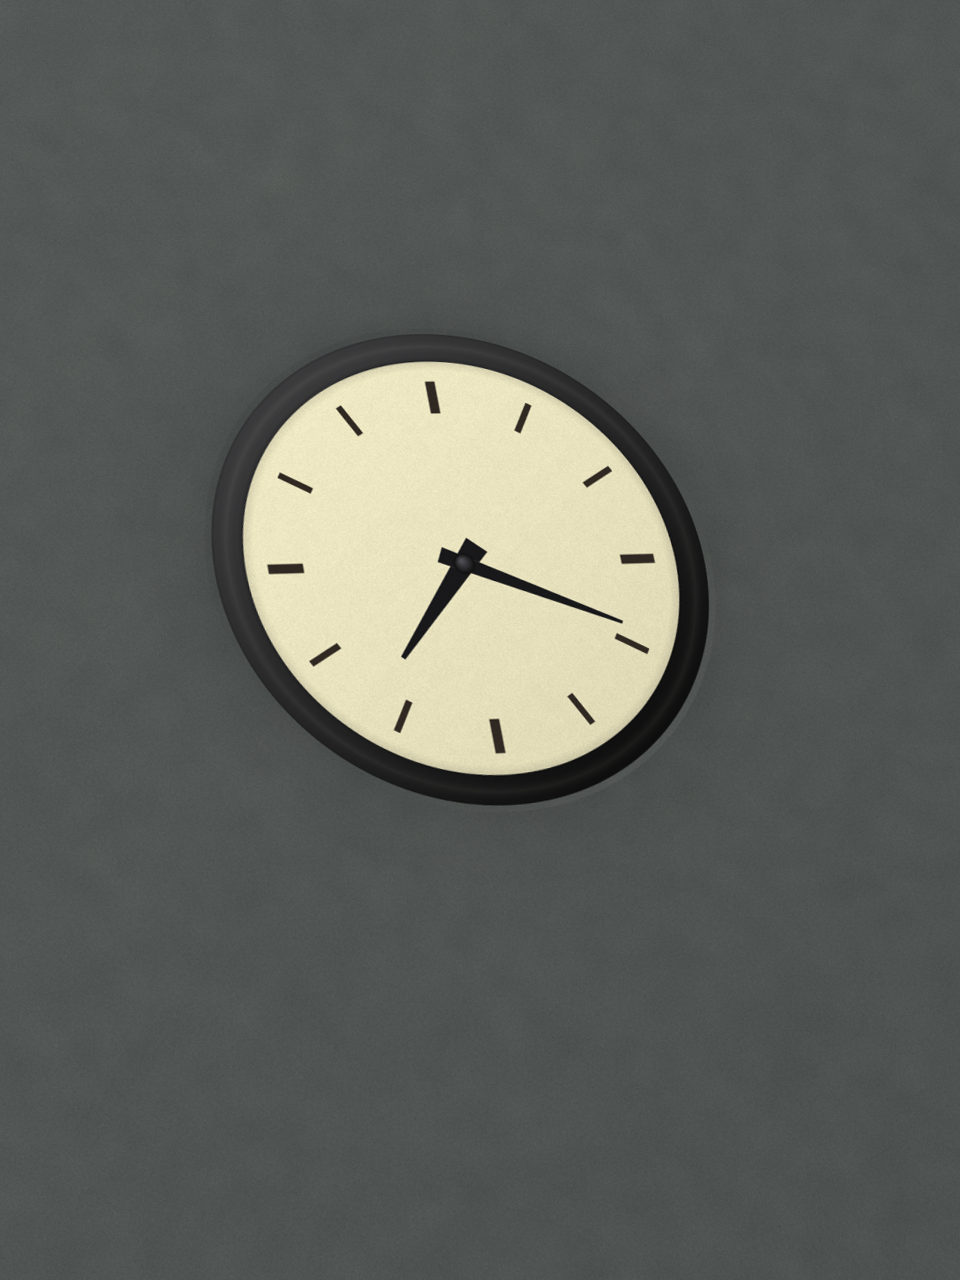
7:19
